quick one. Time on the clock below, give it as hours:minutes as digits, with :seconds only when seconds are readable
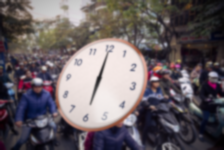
6:00
